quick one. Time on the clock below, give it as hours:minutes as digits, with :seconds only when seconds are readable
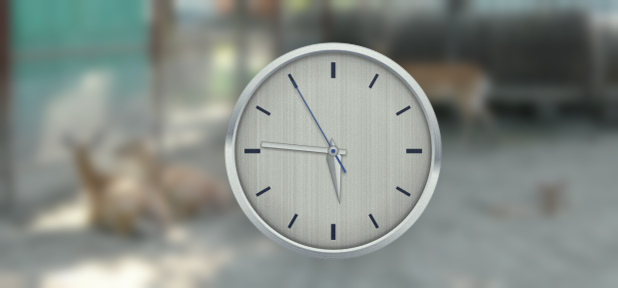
5:45:55
